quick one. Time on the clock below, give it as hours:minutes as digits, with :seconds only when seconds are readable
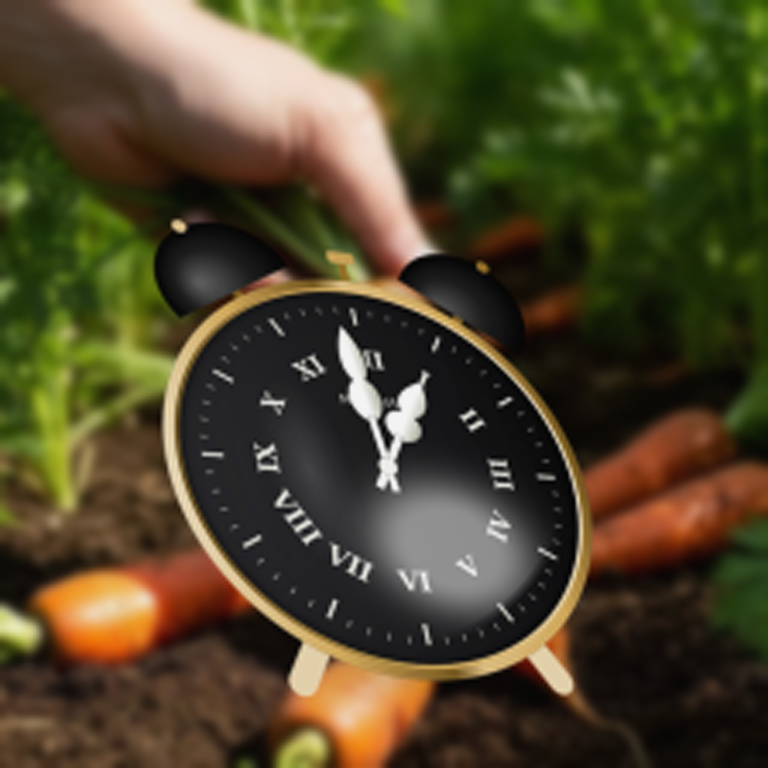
12:59
